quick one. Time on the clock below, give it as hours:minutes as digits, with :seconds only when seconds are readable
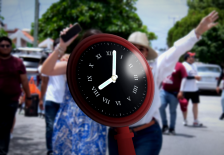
8:02
